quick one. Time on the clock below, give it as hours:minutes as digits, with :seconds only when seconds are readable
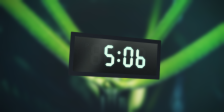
5:06
